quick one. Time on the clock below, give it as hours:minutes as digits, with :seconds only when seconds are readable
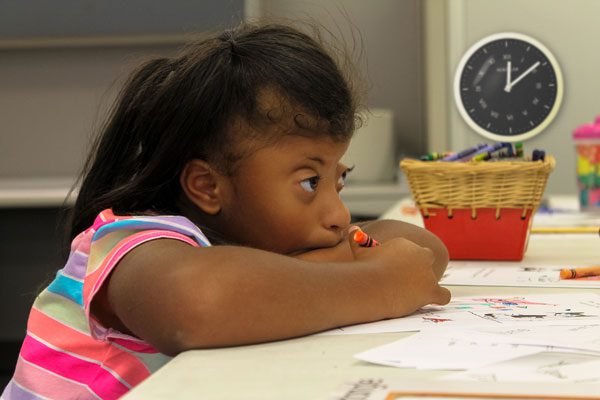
12:09
